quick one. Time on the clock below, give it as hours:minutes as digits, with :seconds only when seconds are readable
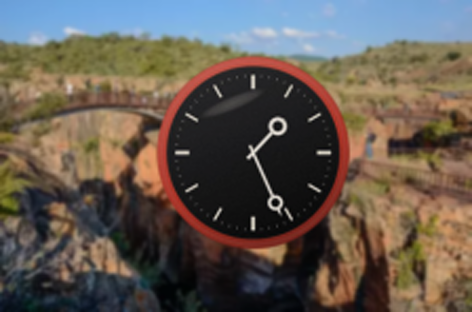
1:26
